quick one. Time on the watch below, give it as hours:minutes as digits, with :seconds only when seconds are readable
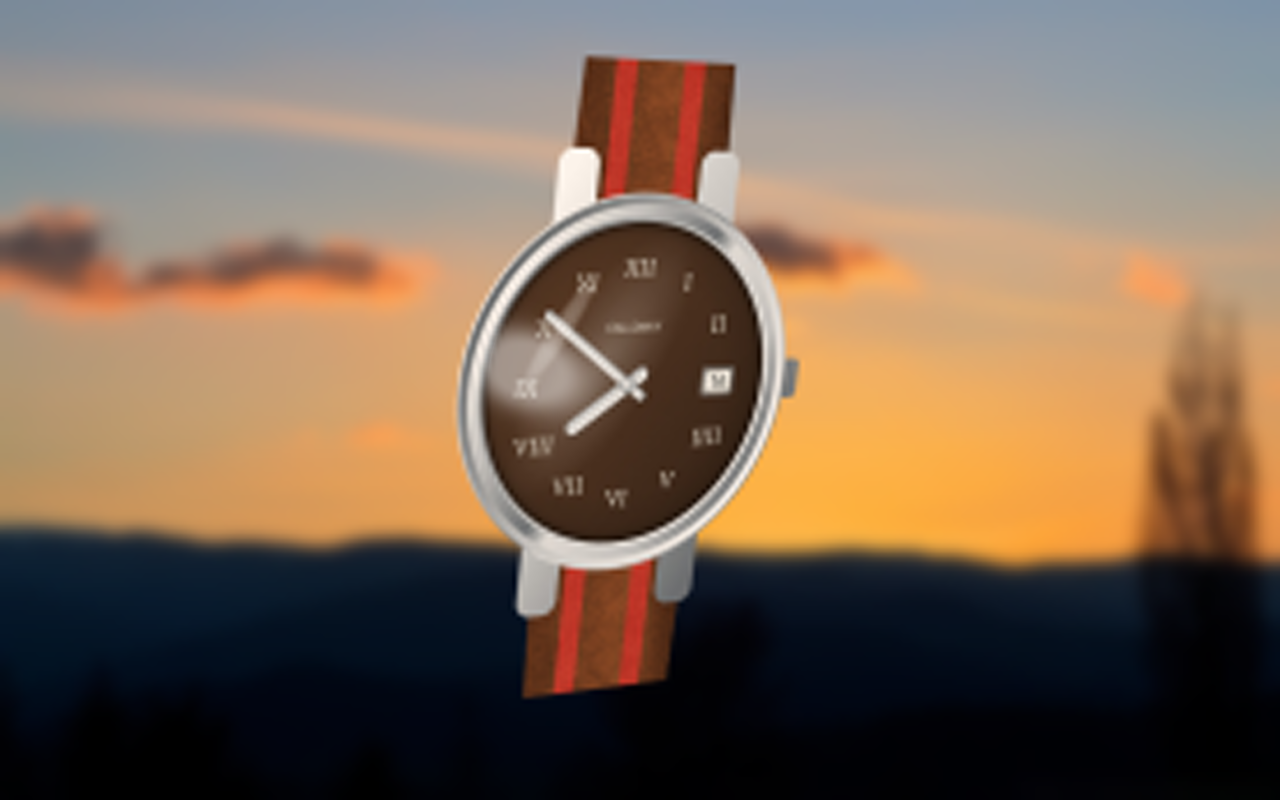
7:51
